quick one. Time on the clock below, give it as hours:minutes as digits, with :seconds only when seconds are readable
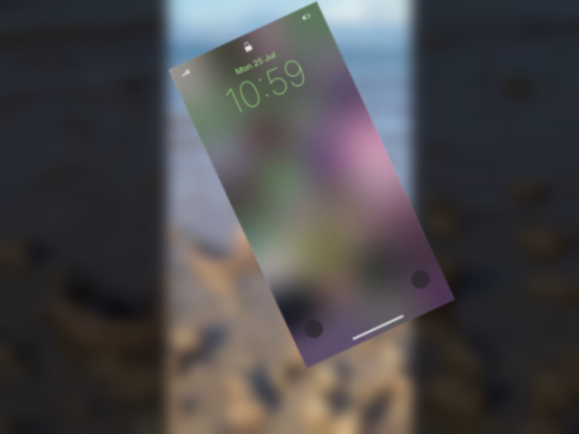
10:59
